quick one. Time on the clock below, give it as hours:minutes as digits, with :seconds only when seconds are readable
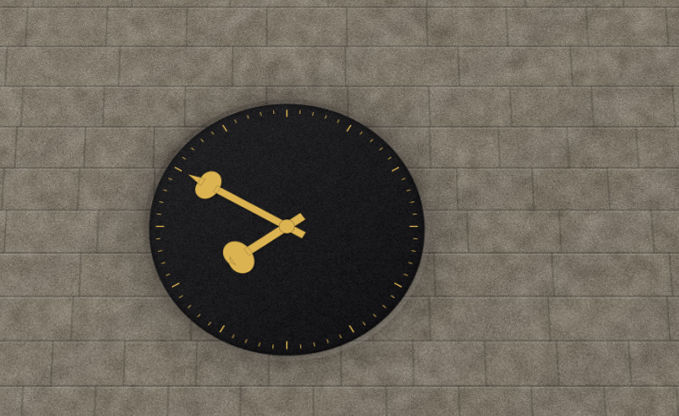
7:50
